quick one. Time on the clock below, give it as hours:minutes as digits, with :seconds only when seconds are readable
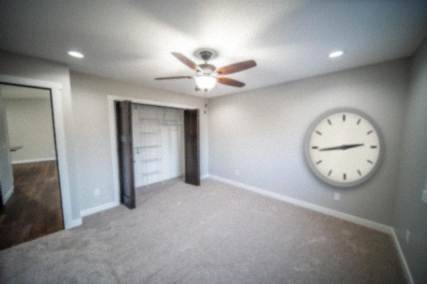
2:44
